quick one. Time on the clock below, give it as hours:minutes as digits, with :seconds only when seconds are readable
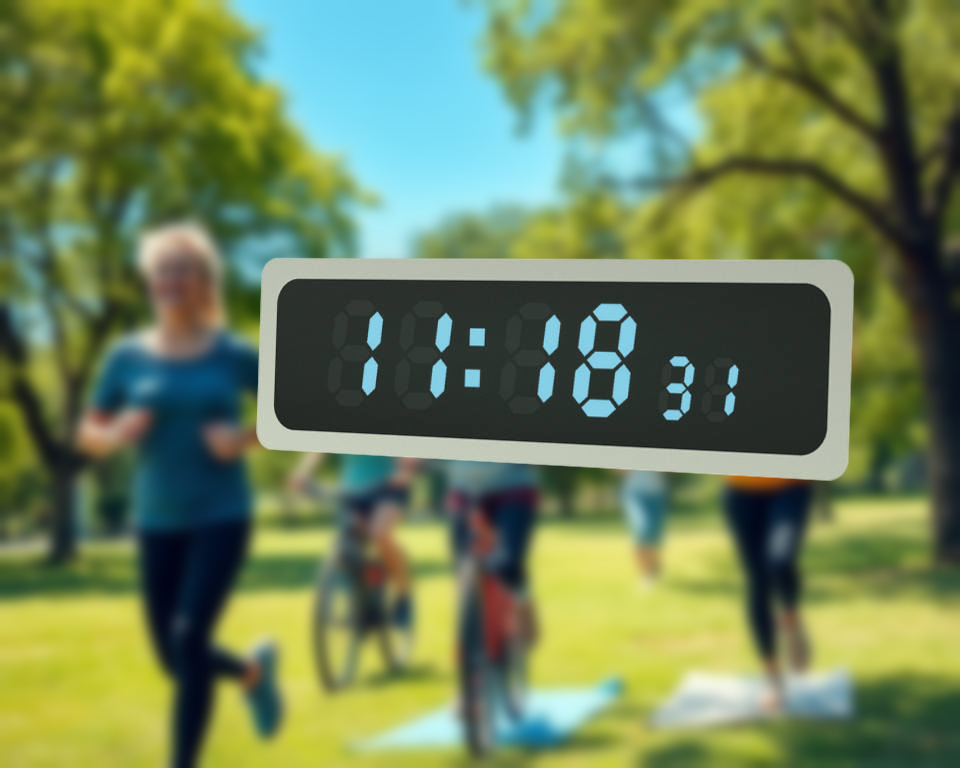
11:18:31
